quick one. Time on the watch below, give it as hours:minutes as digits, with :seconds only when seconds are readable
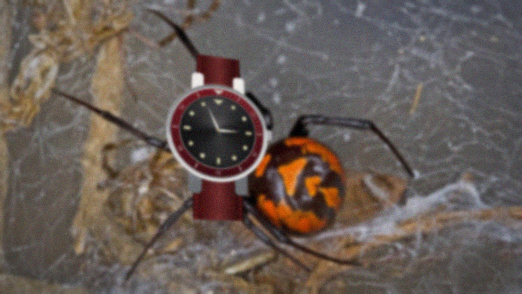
2:56
